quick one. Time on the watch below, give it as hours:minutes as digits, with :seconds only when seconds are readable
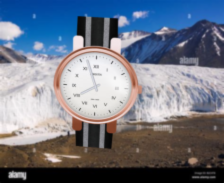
7:57
